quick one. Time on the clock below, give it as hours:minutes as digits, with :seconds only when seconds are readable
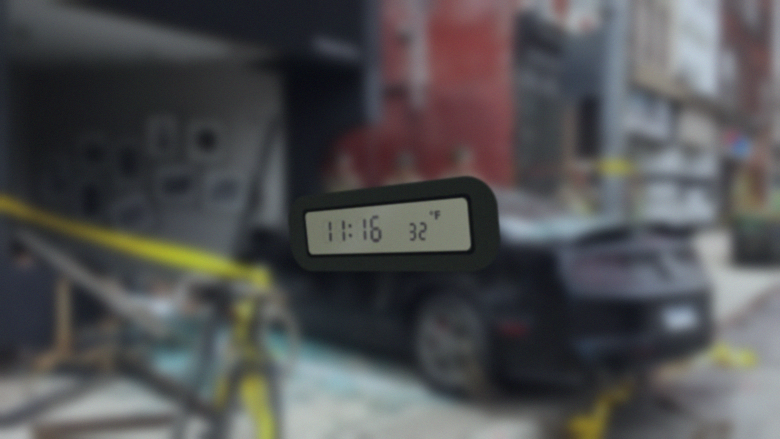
11:16
